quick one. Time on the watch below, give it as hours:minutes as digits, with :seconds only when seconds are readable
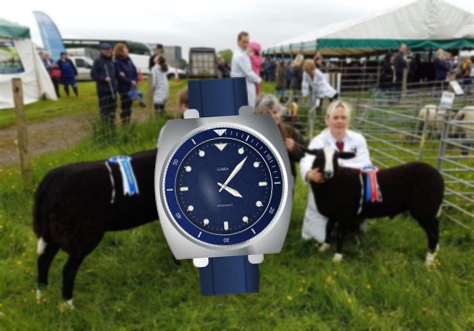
4:07
